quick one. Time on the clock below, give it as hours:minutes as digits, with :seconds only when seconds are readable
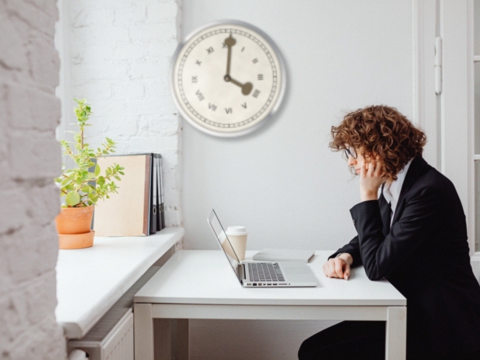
4:01
